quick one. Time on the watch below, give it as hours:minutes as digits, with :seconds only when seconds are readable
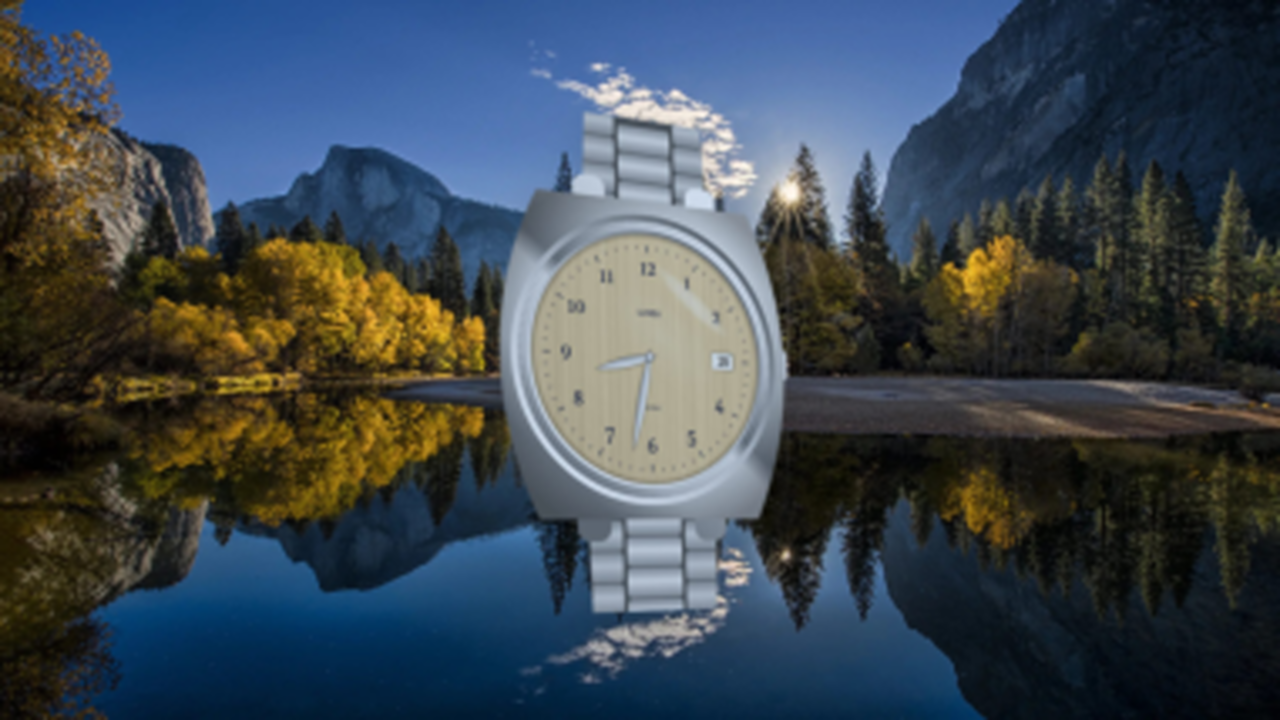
8:32
